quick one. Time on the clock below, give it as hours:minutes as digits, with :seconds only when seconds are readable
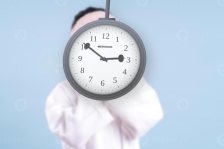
2:51
